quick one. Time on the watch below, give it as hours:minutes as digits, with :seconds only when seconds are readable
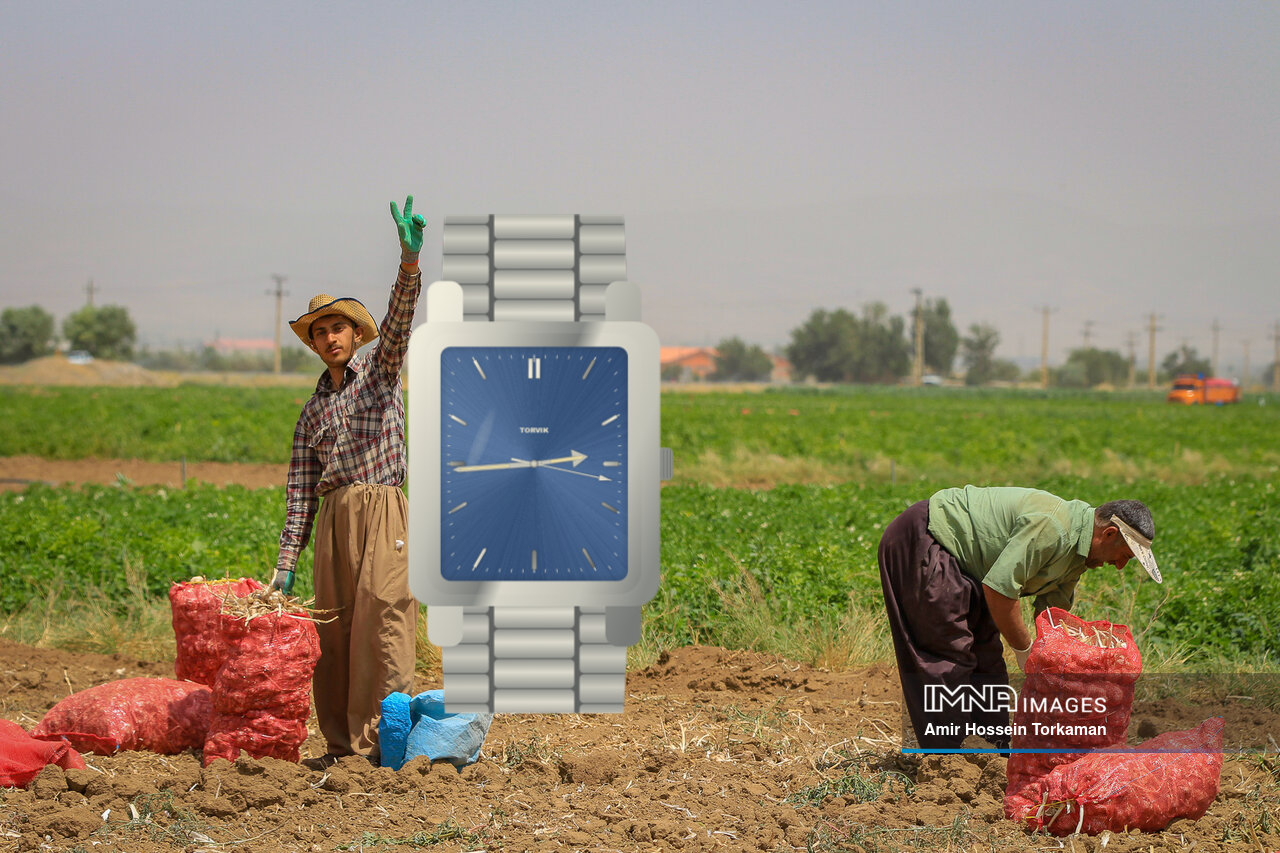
2:44:17
